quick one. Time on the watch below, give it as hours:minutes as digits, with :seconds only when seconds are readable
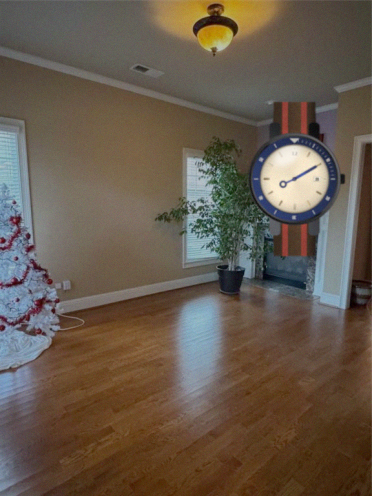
8:10
